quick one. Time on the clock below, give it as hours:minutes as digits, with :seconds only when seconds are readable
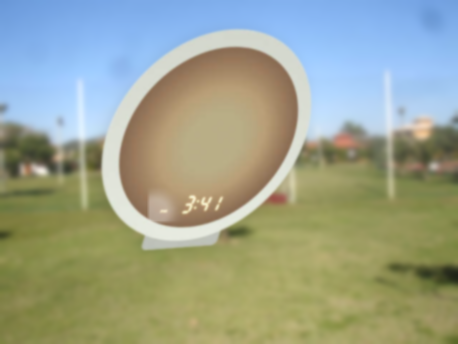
3:41
